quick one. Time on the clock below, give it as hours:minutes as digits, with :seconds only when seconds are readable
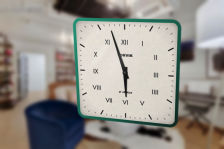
5:57
